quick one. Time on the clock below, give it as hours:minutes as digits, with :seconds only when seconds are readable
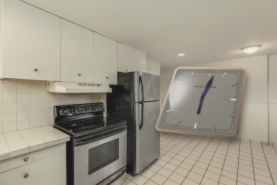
6:02
